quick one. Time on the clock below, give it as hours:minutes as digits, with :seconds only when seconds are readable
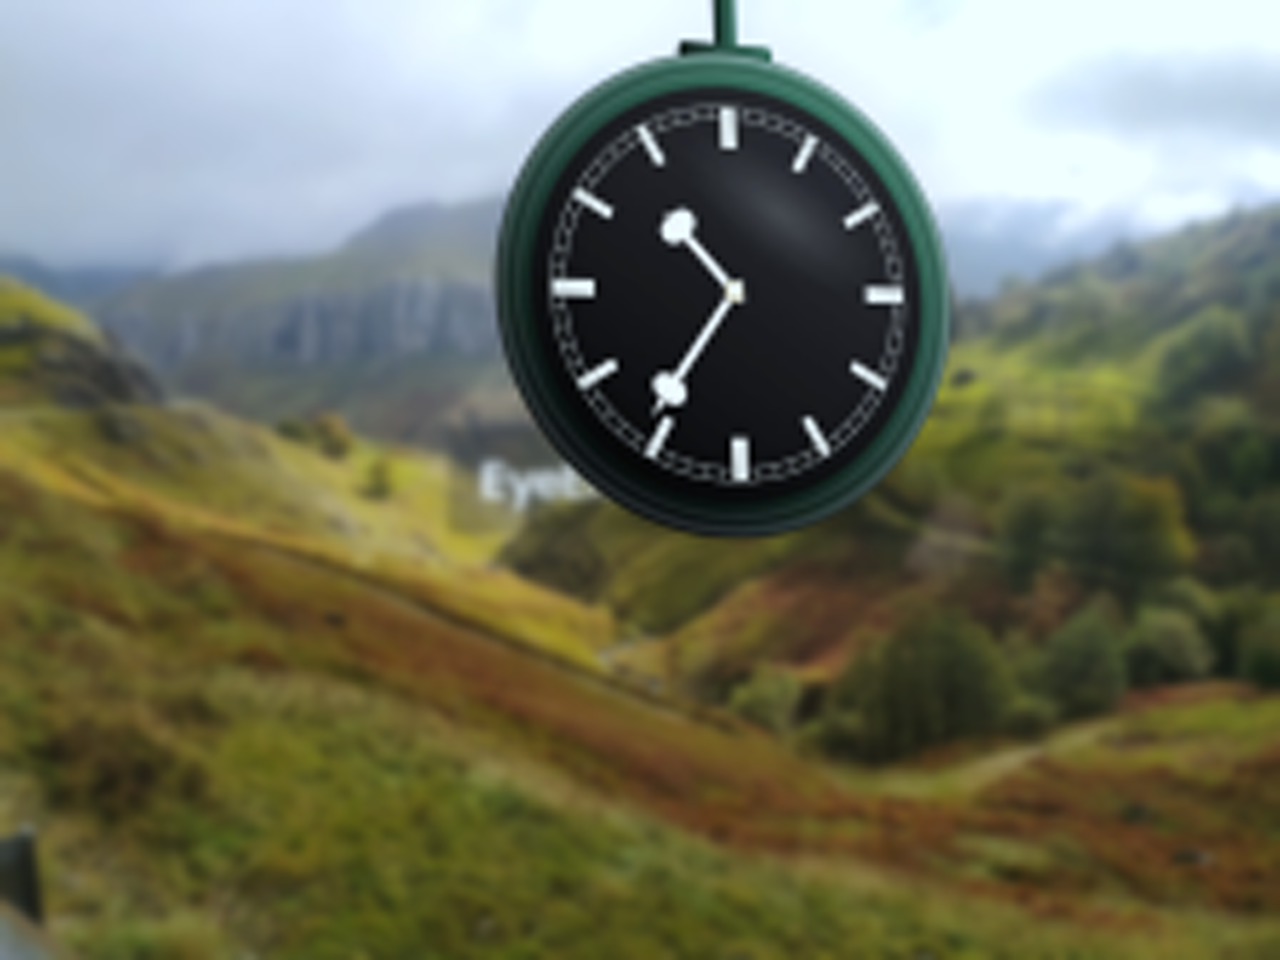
10:36
